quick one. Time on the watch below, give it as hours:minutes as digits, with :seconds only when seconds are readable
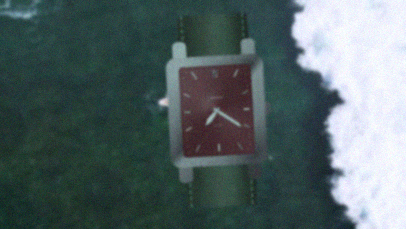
7:21
